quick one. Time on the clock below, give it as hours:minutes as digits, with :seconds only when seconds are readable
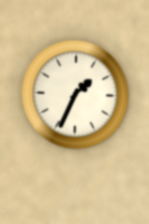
1:34
